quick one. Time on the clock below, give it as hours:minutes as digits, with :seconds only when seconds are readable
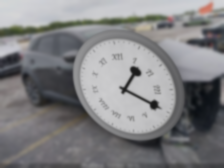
1:20
